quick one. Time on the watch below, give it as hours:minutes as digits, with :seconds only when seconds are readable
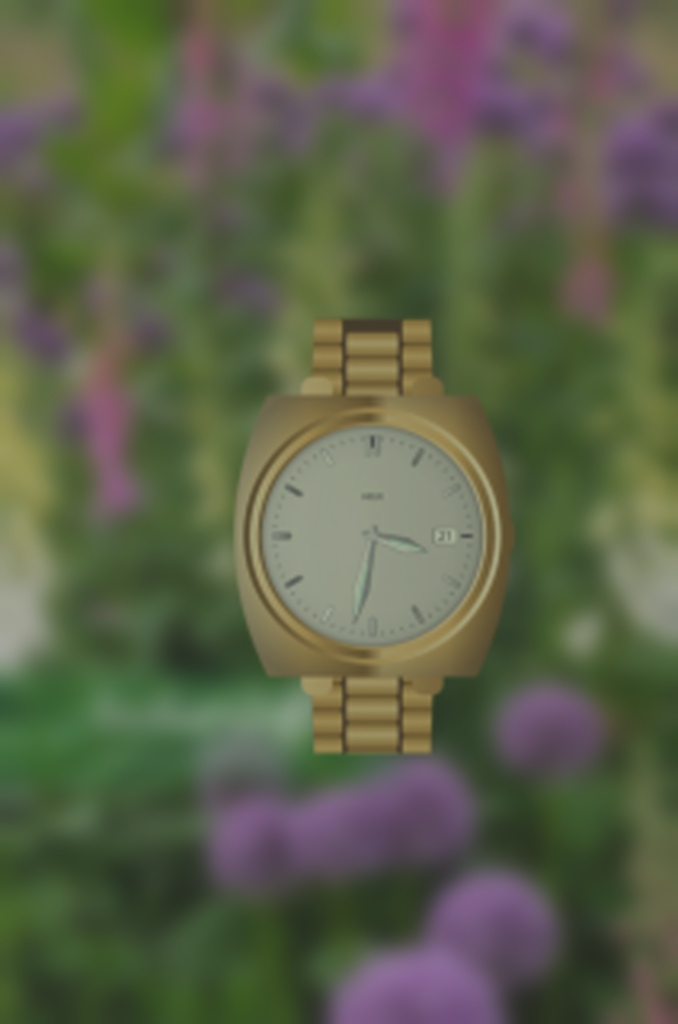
3:32
